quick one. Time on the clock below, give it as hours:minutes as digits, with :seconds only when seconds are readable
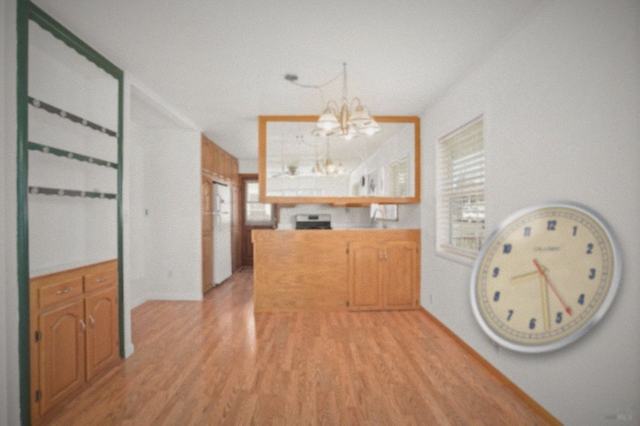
8:27:23
